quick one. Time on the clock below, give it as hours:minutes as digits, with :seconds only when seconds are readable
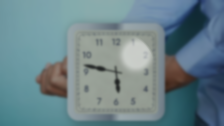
5:47
